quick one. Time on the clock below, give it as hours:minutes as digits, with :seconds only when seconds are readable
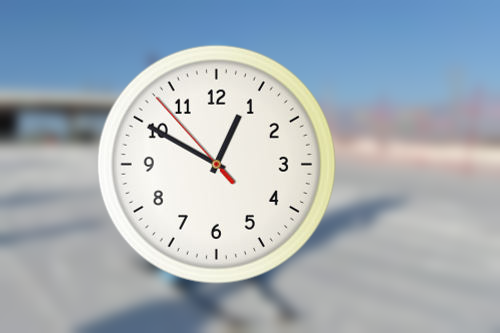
12:49:53
